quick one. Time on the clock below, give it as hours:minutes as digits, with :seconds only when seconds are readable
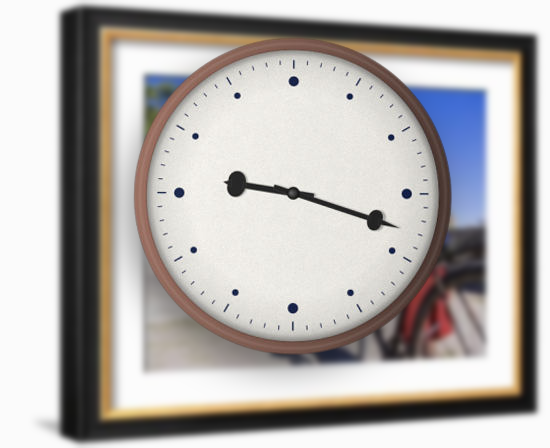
9:18
